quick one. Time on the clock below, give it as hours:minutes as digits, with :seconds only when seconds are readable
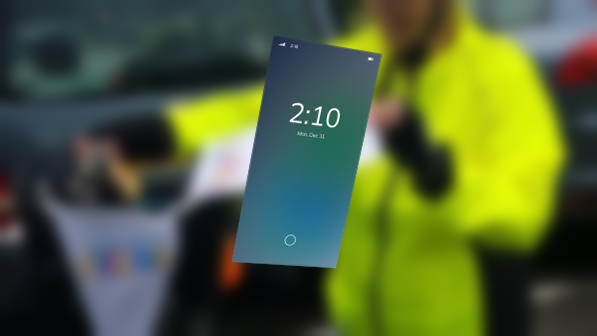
2:10
